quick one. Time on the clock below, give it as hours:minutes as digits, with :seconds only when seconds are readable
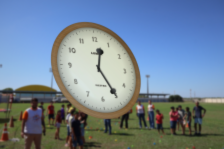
12:25
